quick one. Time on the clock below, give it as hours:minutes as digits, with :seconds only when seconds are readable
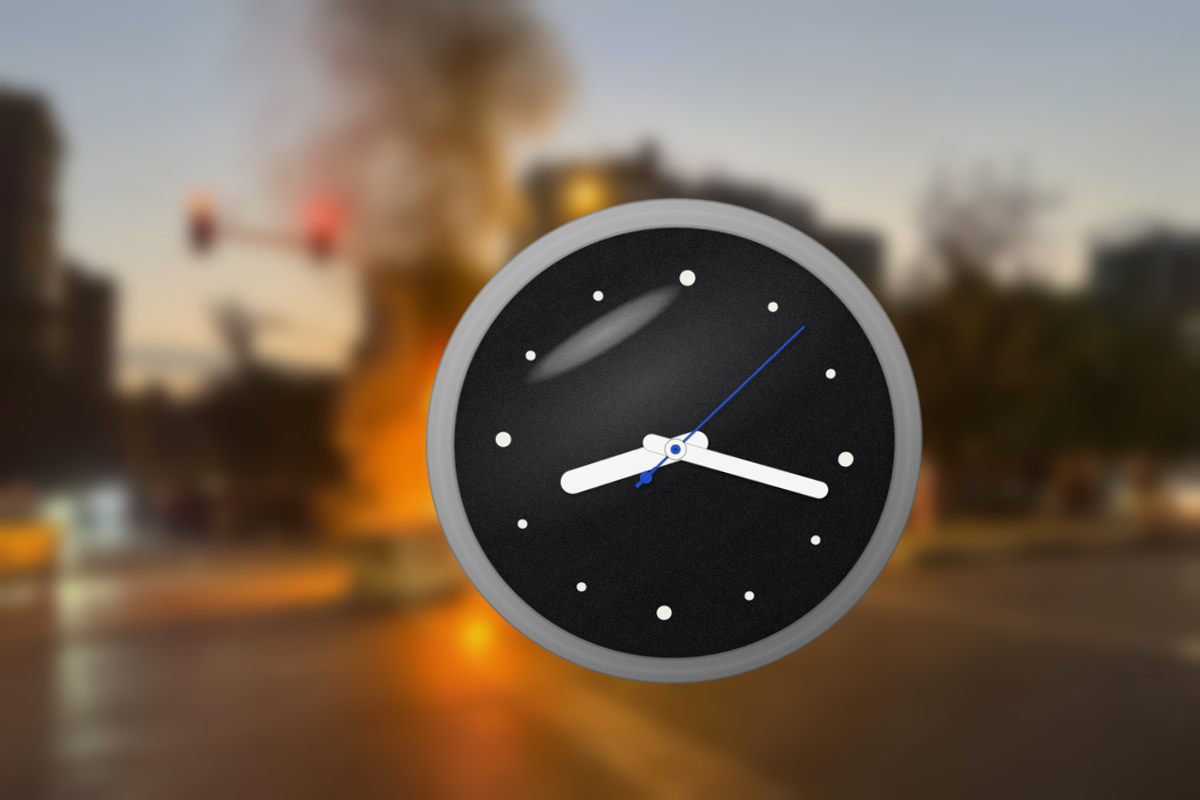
8:17:07
